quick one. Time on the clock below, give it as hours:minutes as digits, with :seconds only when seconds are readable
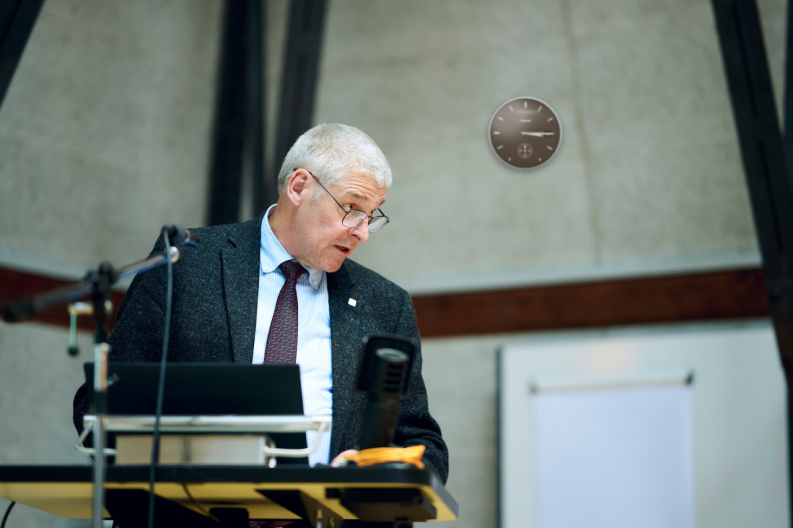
3:15
